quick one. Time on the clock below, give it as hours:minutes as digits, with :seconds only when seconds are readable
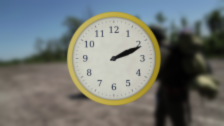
2:11
